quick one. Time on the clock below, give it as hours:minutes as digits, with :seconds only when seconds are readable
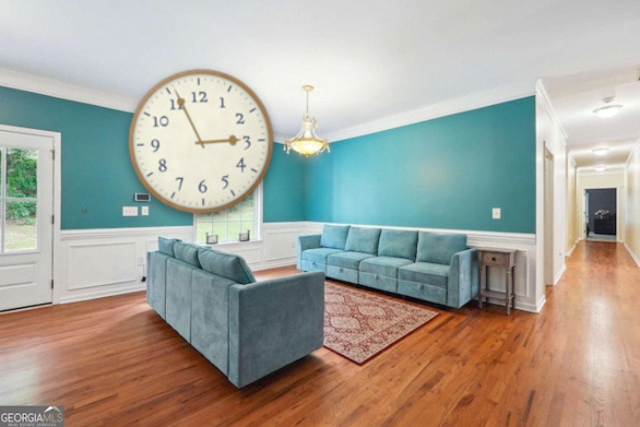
2:56
